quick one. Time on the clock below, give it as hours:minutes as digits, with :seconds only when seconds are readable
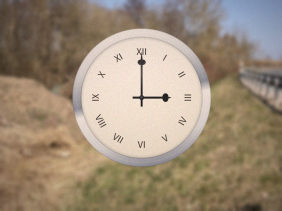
3:00
